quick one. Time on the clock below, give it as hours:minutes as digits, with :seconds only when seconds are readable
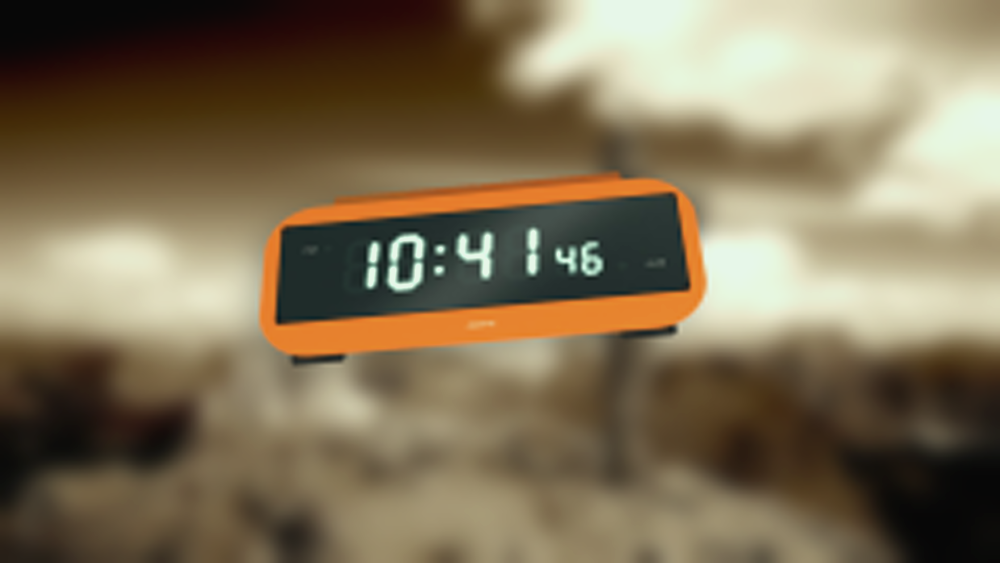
10:41:46
